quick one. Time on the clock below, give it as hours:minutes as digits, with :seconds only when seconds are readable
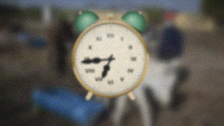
6:44
